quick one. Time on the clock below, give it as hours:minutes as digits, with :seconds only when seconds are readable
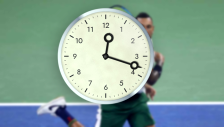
12:18
